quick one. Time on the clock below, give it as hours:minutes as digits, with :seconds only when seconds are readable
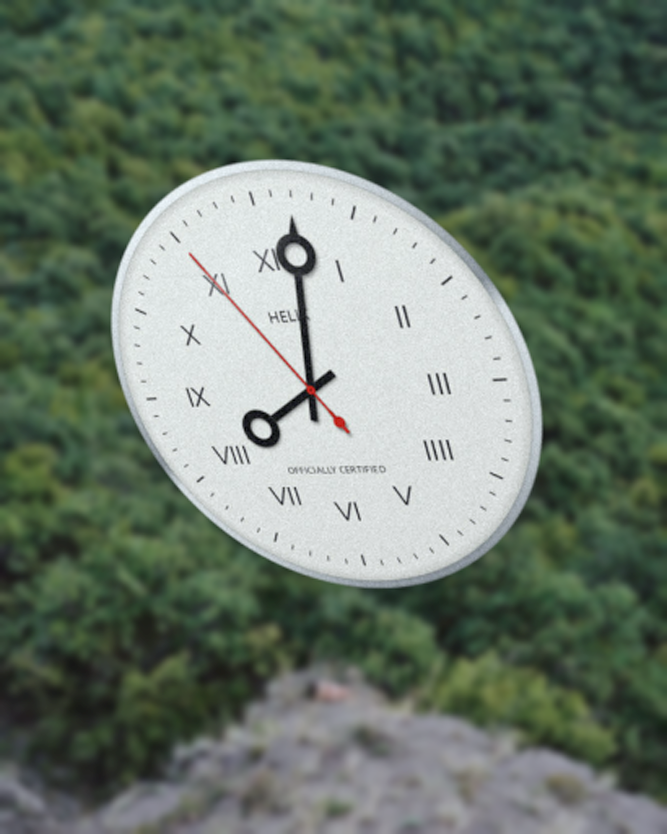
8:01:55
